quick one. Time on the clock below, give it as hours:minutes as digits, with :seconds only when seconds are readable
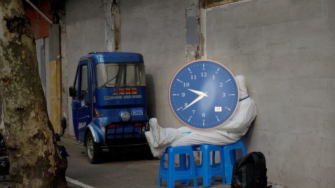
9:39
